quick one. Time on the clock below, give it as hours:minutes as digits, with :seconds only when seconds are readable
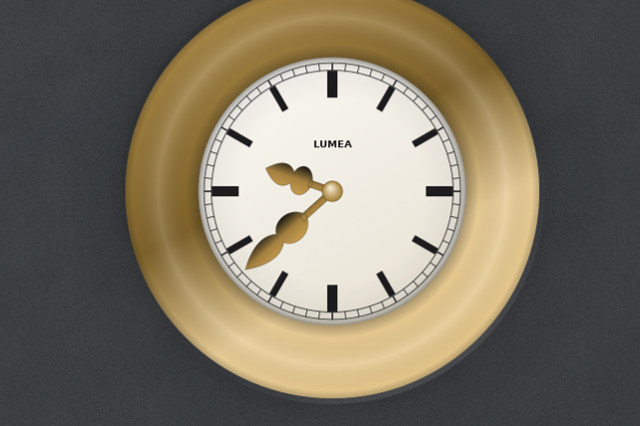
9:38
